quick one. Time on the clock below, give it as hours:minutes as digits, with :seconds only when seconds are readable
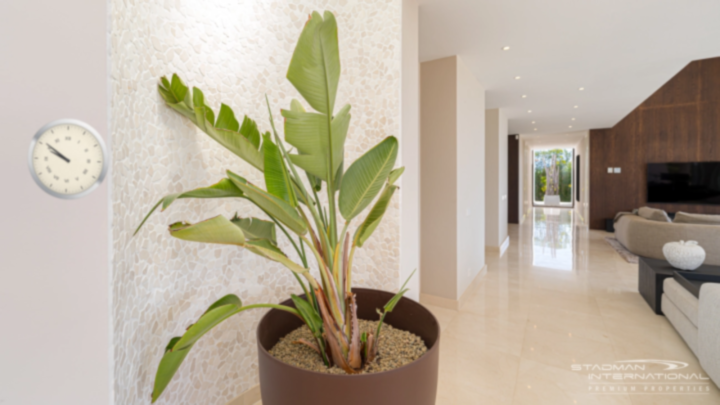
9:51
